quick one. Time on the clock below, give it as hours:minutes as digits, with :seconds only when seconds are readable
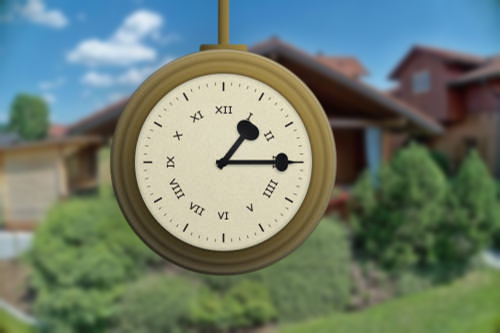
1:15
